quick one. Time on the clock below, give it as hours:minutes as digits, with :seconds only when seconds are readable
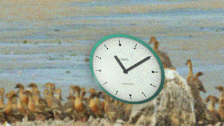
11:10
